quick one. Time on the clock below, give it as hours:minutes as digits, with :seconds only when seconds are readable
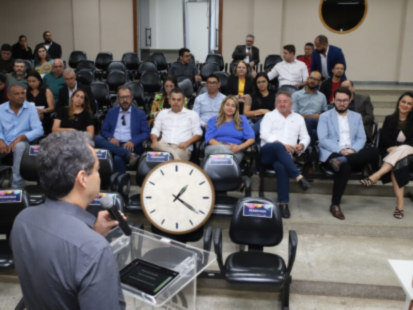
1:21
